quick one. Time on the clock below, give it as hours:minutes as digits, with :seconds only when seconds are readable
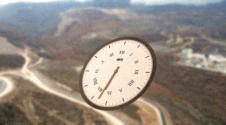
6:33
